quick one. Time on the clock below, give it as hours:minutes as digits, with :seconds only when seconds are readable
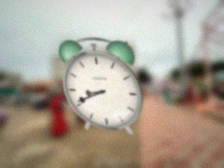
8:41
